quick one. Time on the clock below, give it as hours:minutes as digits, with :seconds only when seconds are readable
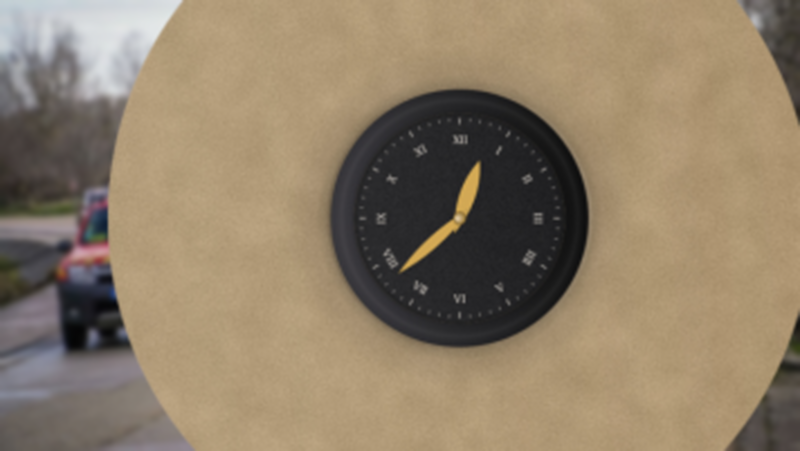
12:38
